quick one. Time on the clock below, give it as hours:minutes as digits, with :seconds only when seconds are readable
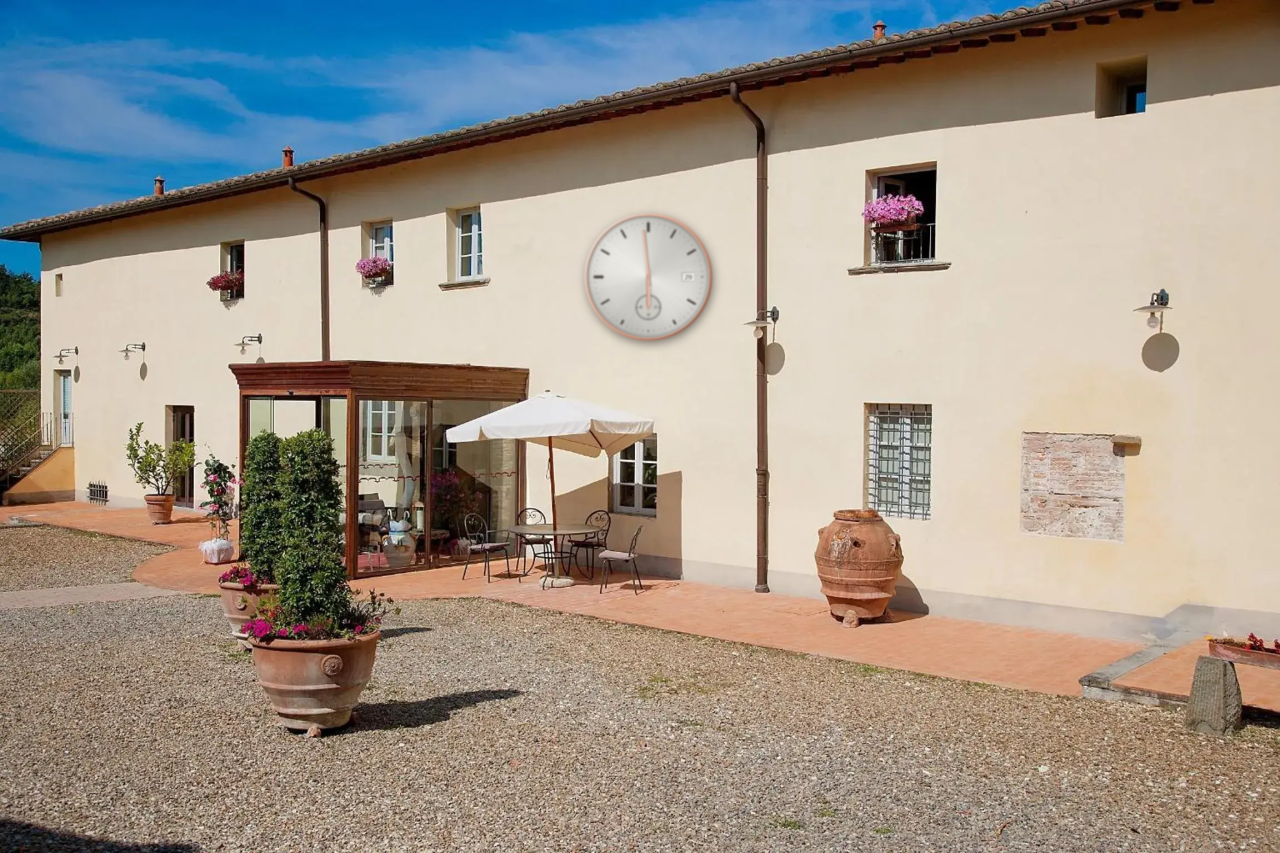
5:59
